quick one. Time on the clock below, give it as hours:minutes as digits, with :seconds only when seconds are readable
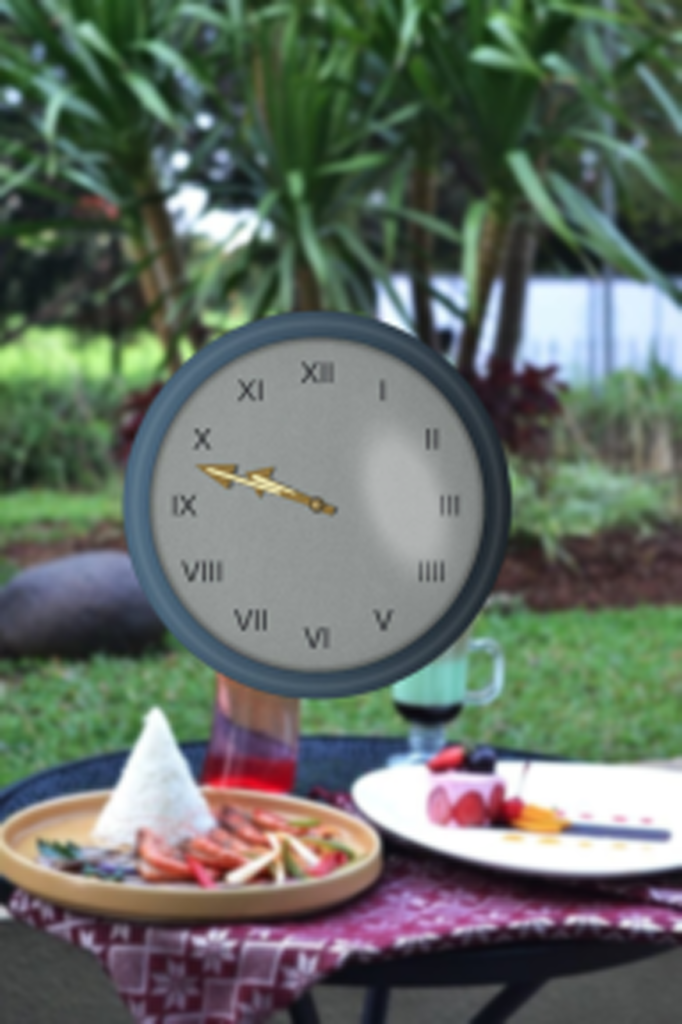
9:48
